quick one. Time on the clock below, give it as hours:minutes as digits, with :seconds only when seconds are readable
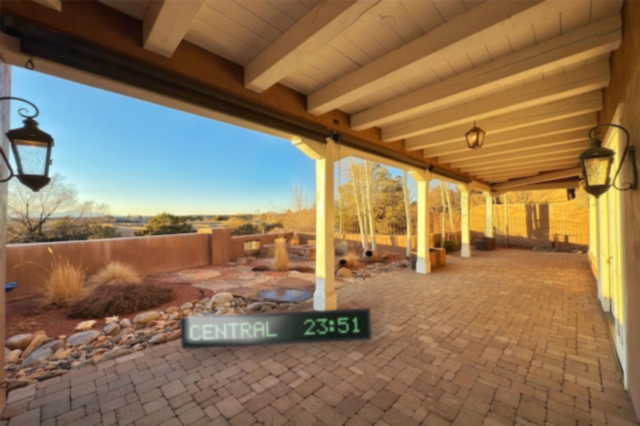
23:51
